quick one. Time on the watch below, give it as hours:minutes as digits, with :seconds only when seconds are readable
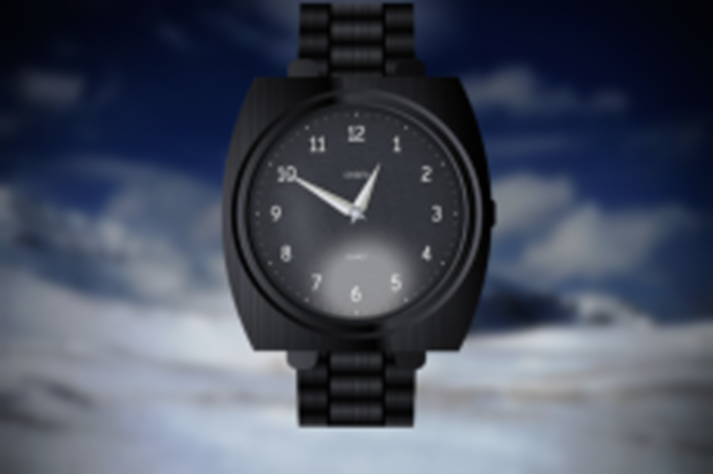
12:50
